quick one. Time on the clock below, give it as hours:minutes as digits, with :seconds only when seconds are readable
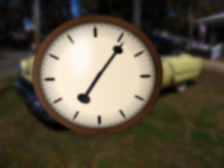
7:06
